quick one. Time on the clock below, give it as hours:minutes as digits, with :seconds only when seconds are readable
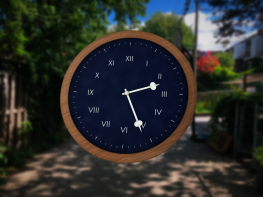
2:26
